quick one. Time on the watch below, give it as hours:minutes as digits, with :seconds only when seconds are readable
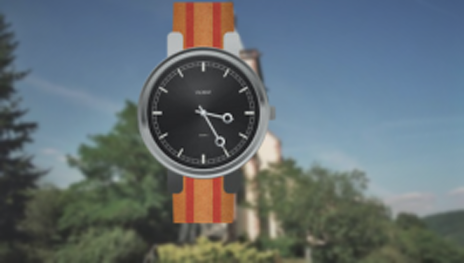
3:25
